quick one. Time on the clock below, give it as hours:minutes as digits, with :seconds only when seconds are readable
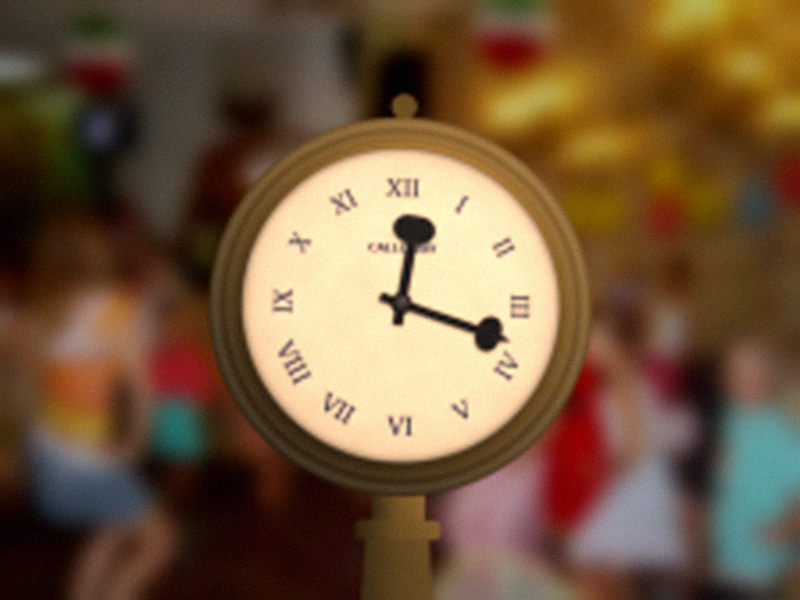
12:18
